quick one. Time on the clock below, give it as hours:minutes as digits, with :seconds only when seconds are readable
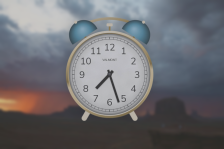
7:27
